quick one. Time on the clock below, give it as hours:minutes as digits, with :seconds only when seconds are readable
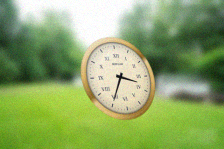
3:35
